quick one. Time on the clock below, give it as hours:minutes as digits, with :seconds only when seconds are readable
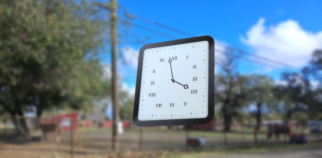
3:58
